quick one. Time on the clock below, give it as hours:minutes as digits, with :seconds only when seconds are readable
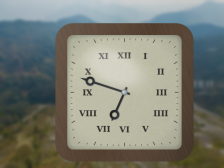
6:48
